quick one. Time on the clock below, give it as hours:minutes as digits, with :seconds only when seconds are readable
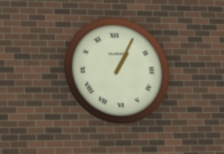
1:05
